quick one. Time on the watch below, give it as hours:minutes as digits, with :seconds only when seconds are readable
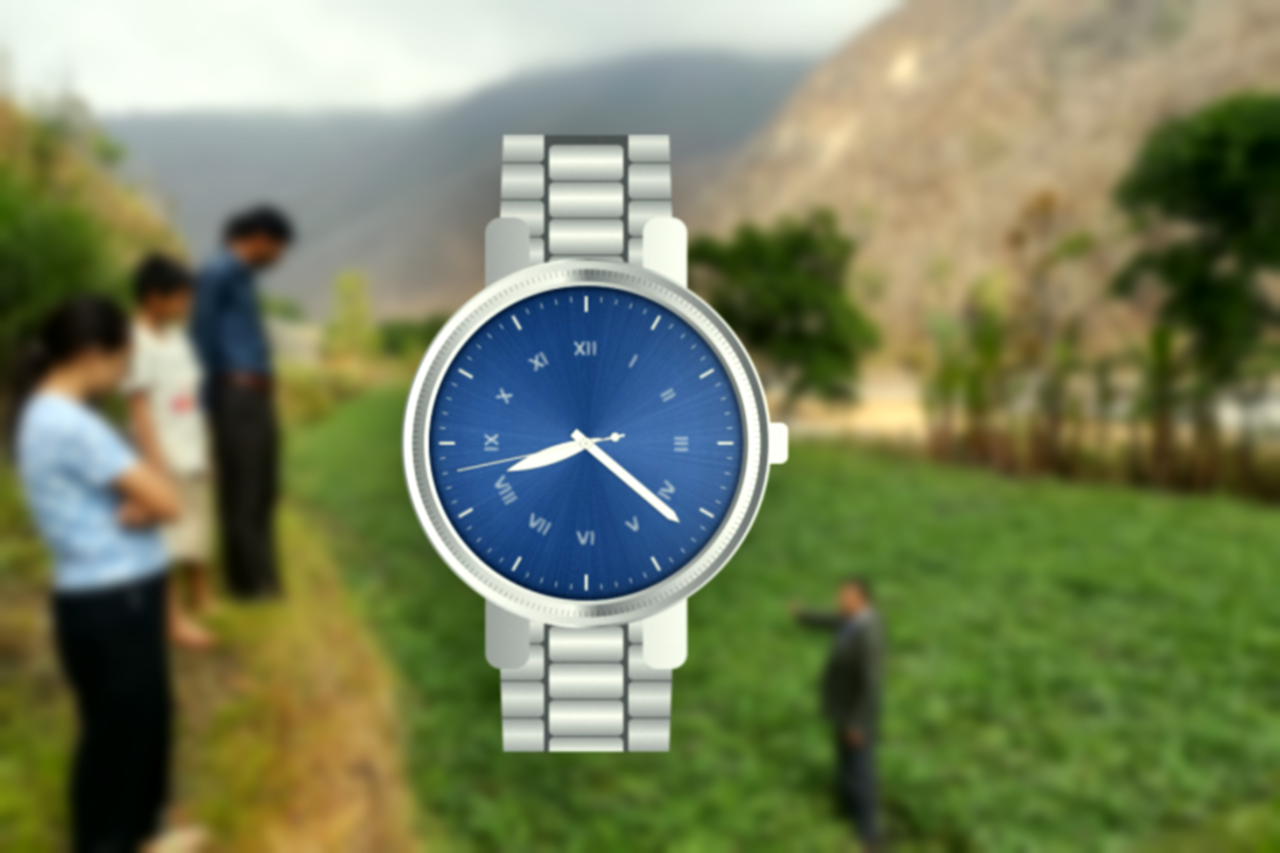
8:21:43
